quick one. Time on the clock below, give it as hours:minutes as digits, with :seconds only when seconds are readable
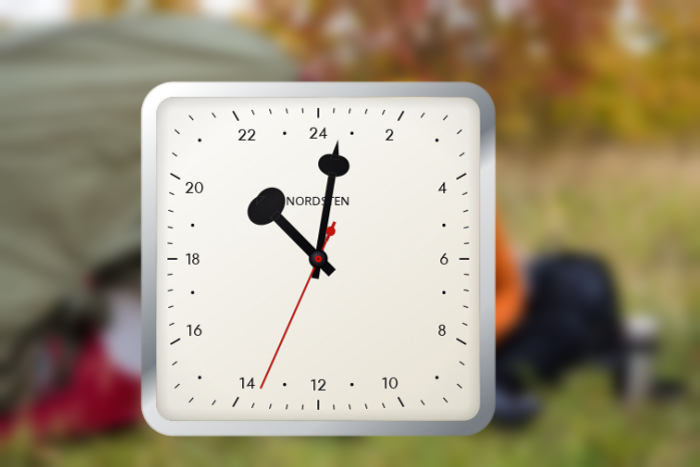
21:01:34
